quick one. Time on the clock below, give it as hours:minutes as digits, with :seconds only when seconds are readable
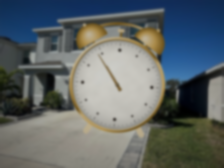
10:54
